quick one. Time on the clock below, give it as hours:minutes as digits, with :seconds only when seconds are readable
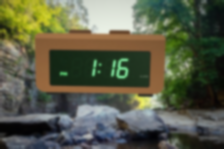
1:16
